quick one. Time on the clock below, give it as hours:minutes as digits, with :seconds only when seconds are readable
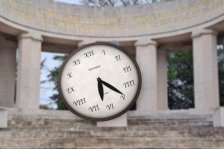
6:24
